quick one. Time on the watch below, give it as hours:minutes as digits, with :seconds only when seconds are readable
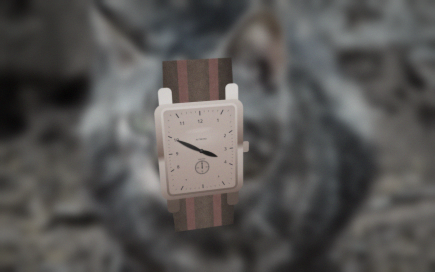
3:50
